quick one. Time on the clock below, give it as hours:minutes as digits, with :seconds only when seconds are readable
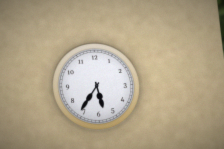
5:36
